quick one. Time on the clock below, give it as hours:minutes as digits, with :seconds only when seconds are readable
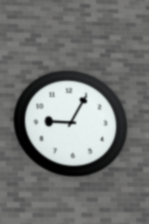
9:05
